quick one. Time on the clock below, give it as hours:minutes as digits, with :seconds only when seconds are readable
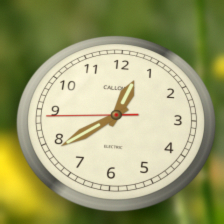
12:38:44
